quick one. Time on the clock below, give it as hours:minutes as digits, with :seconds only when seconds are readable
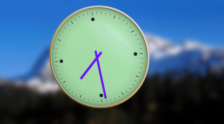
7:29
